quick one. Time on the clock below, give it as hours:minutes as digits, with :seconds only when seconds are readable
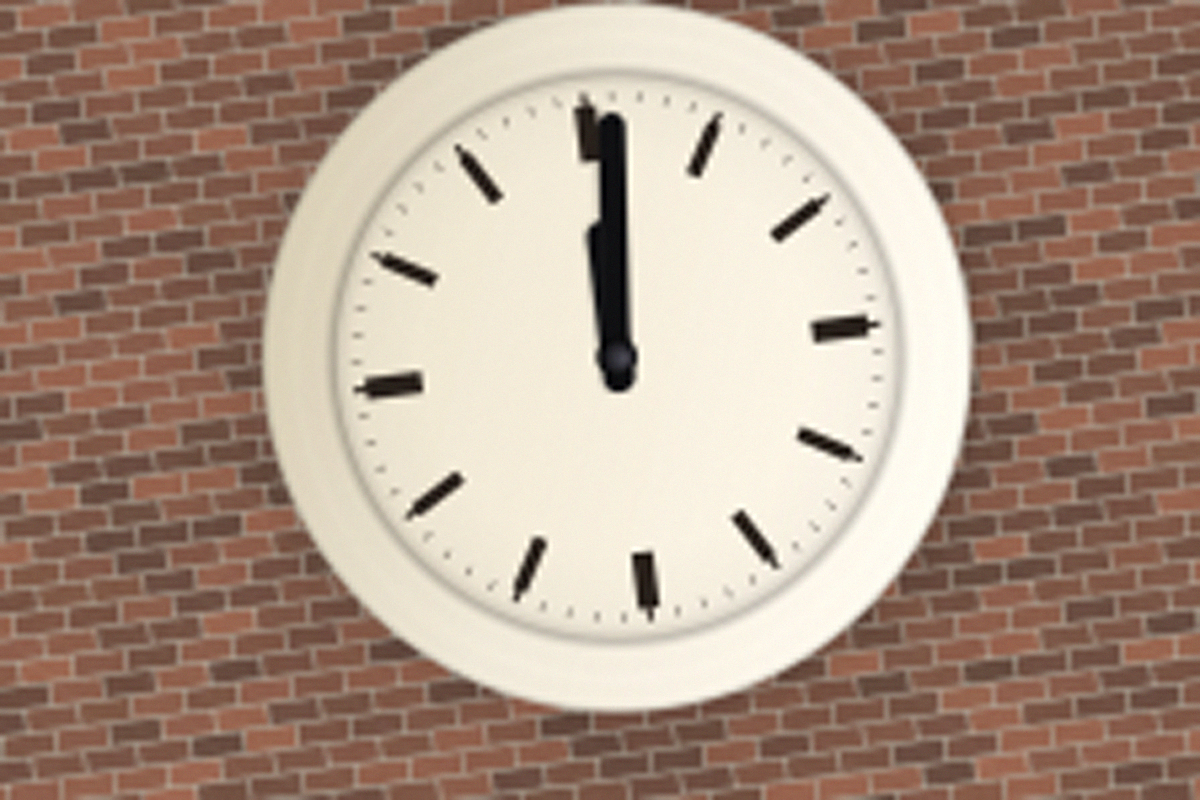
12:01
